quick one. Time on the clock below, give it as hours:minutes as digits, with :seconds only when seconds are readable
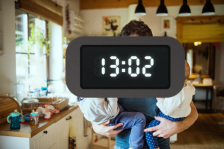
13:02
